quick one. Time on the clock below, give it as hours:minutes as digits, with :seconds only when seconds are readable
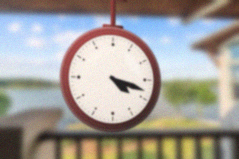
4:18
